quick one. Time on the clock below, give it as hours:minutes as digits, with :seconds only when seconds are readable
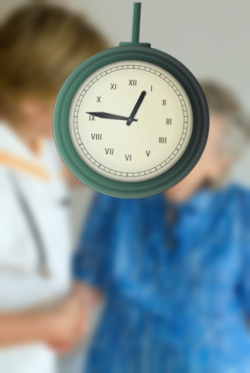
12:46
